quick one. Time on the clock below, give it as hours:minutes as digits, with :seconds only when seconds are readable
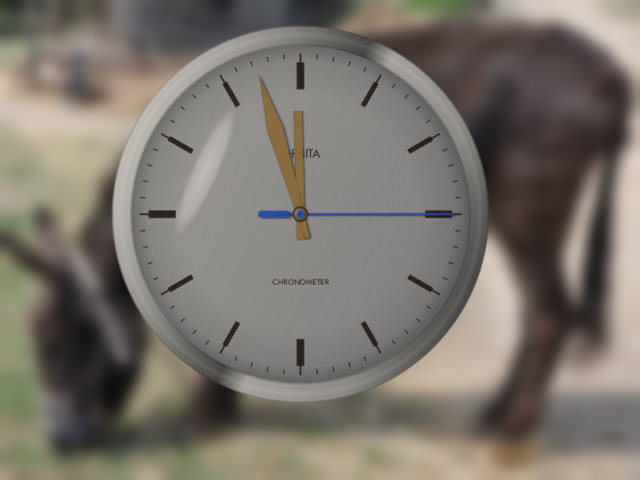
11:57:15
